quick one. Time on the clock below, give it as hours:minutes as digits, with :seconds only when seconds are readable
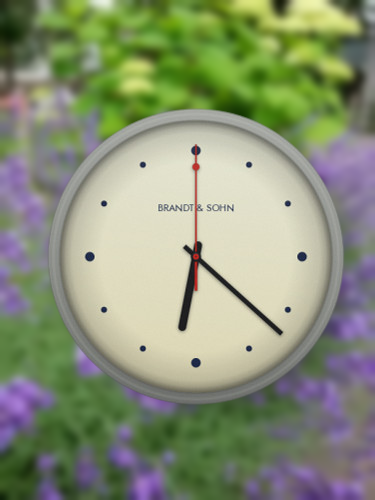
6:22:00
